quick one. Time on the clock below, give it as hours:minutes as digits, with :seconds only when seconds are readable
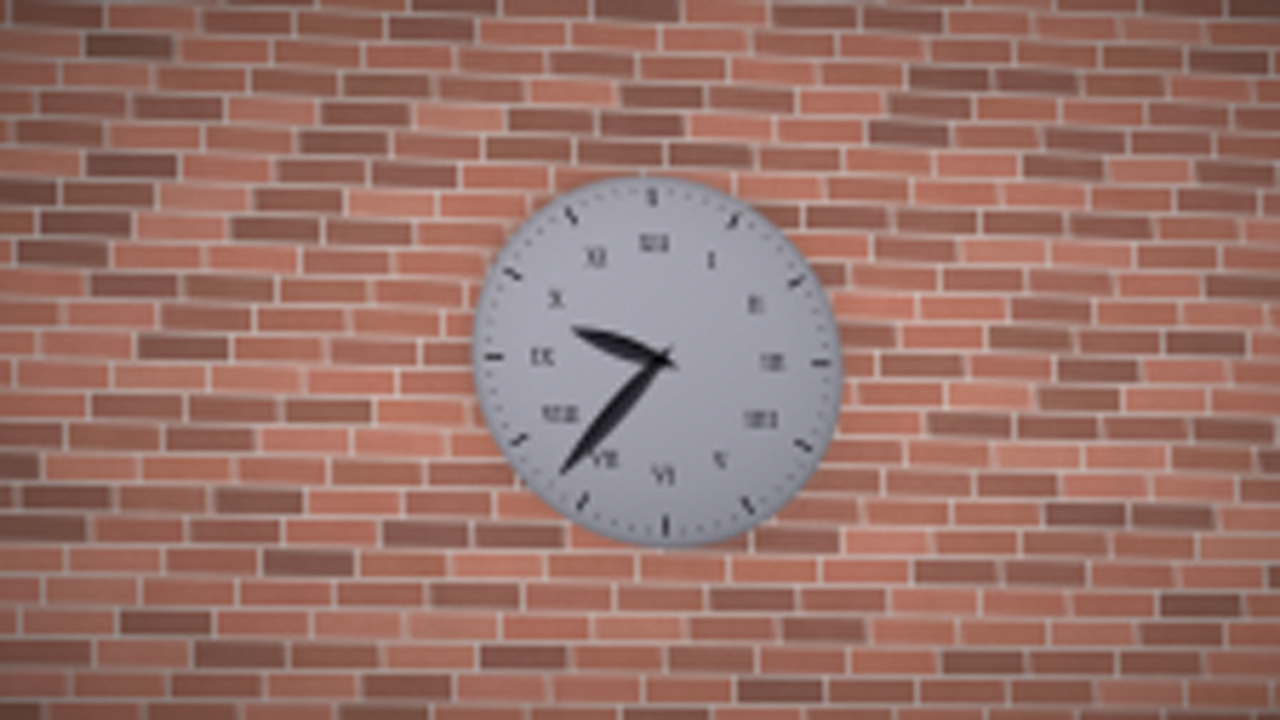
9:37
